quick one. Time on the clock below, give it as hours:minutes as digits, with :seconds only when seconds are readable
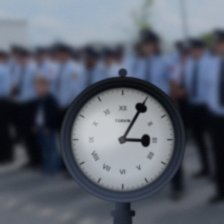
3:05
